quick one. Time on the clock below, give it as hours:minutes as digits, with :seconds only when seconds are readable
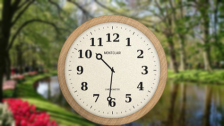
10:31
